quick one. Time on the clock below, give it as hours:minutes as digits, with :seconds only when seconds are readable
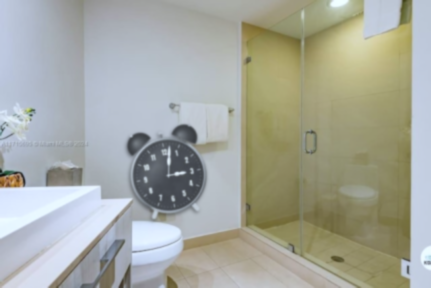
3:02
